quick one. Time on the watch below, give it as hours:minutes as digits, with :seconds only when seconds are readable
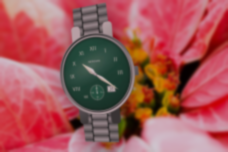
10:21
